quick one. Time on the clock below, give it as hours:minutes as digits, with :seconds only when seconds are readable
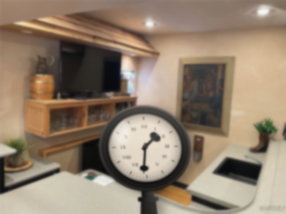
1:31
